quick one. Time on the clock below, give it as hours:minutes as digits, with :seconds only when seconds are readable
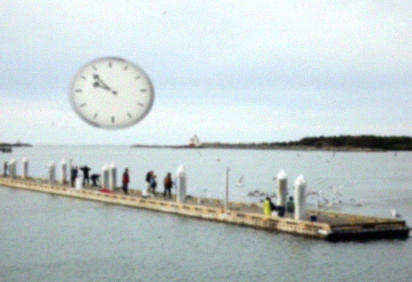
9:53
